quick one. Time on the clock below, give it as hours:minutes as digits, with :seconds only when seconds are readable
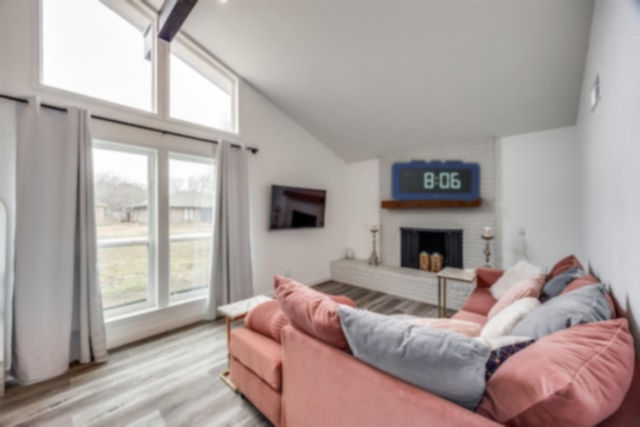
8:06
